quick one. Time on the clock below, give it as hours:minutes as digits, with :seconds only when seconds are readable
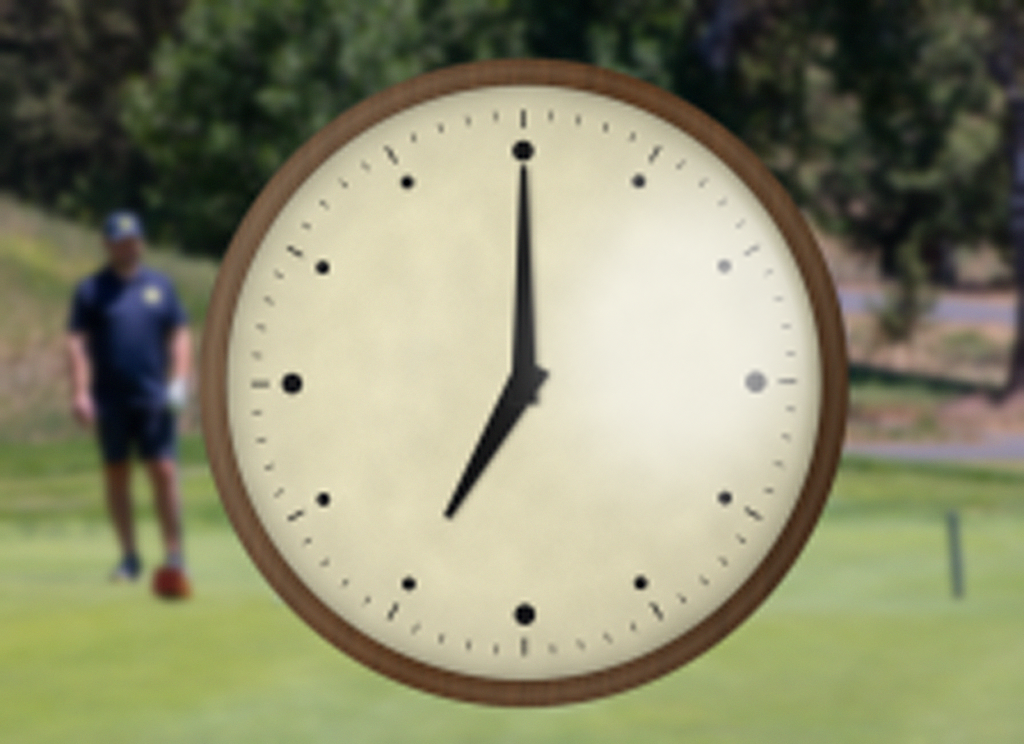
7:00
